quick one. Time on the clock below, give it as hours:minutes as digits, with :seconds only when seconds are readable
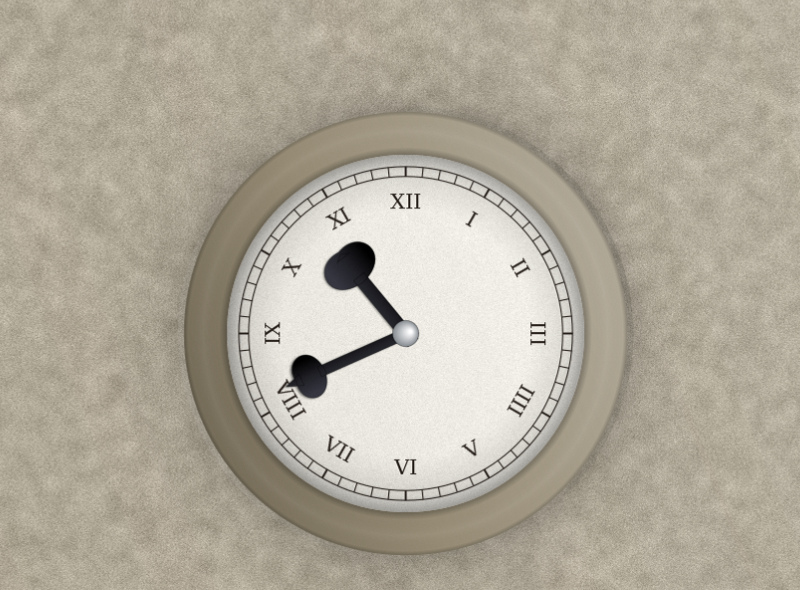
10:41
